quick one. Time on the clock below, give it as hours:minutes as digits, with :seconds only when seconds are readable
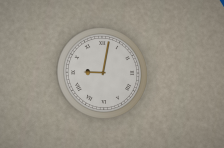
9:02
